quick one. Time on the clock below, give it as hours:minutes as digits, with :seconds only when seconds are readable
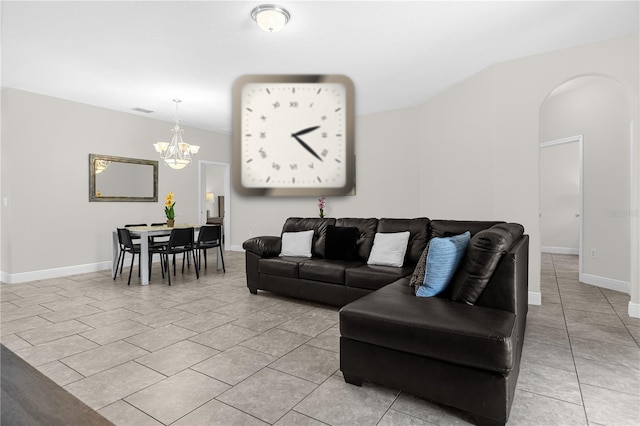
2:22
